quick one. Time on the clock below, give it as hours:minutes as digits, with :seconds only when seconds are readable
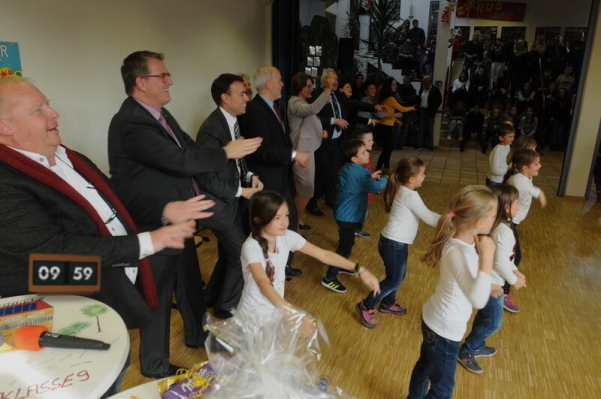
9:59
